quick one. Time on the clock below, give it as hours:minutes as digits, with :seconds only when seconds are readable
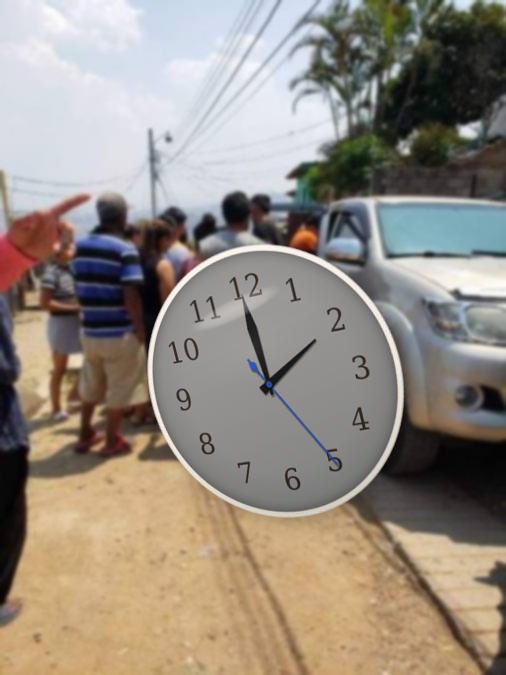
1:59:25
